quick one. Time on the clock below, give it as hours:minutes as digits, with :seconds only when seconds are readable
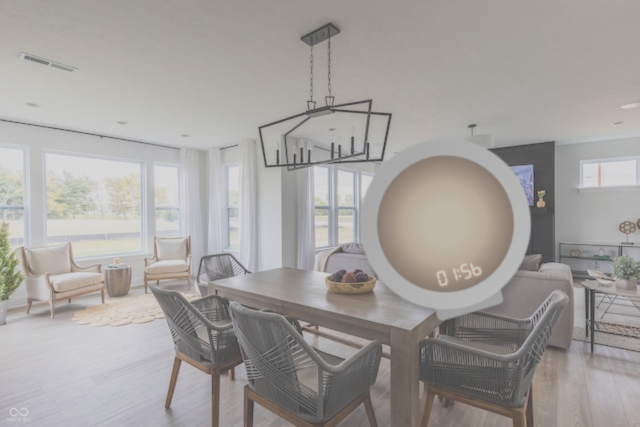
1:56
